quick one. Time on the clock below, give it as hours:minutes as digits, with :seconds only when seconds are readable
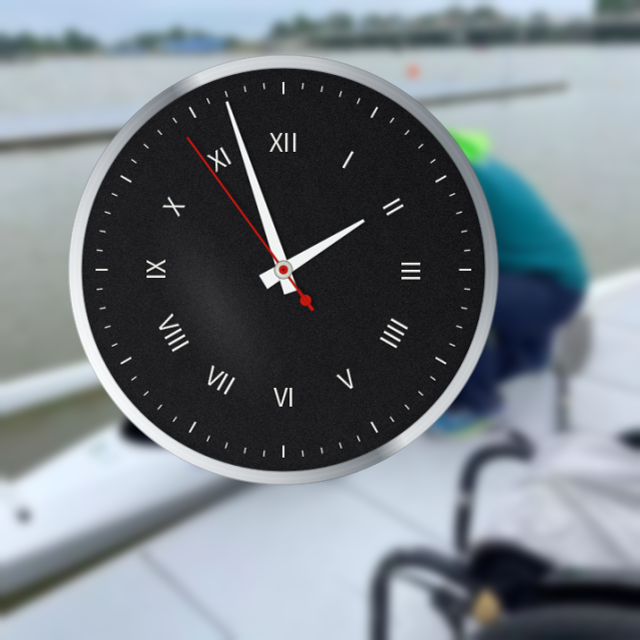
1:56:54
